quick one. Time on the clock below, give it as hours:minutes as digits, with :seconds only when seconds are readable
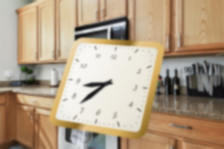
8:37
